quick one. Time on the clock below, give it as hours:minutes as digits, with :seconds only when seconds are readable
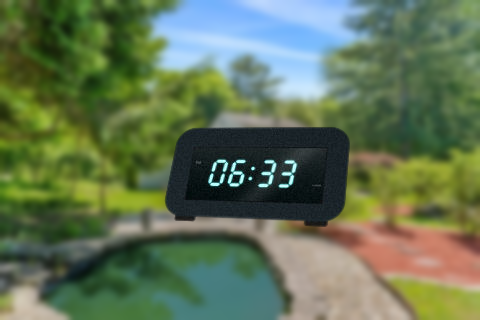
6:33
